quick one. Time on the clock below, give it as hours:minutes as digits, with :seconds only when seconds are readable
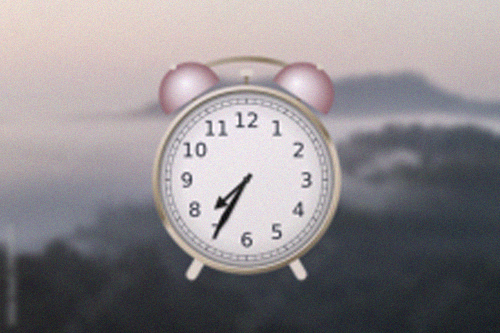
7:35
